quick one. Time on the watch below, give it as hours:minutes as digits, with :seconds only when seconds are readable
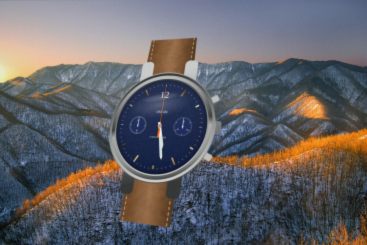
5:28
